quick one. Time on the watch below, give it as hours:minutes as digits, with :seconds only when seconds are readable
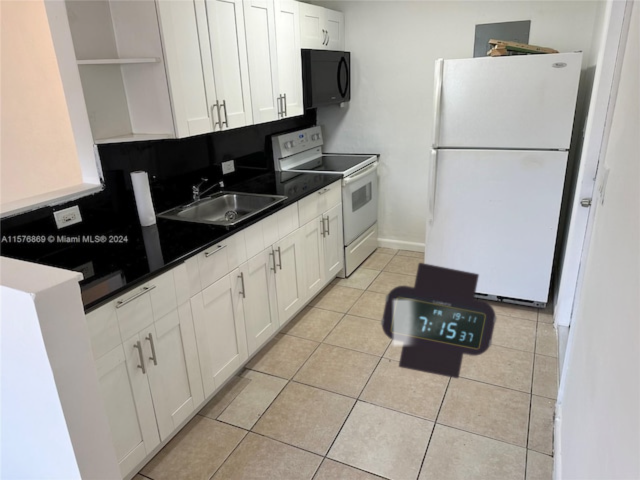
7:15
